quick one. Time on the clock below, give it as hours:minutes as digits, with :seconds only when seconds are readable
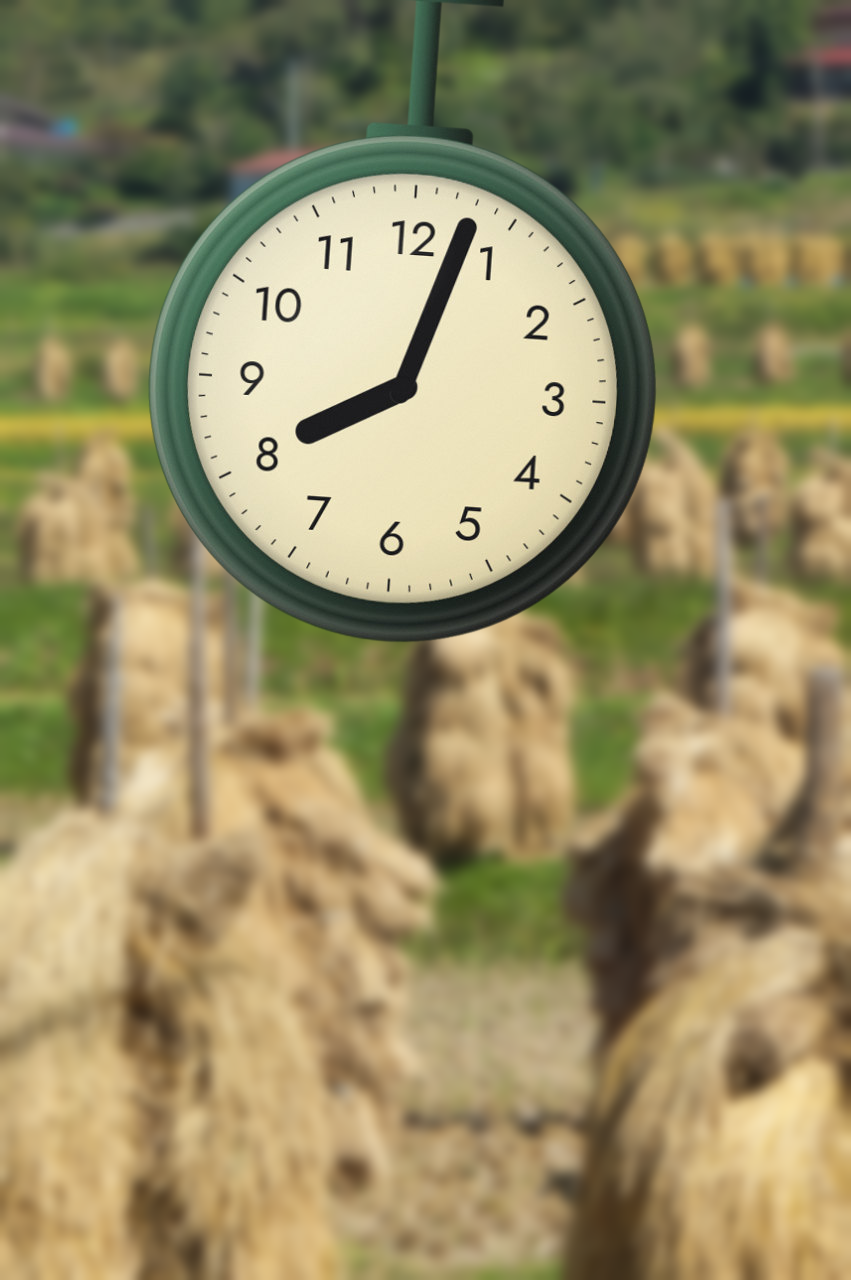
8:03
